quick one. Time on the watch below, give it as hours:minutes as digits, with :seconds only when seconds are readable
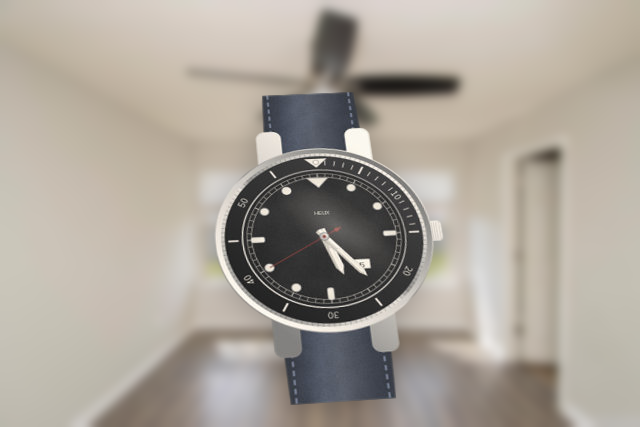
5:23:40
